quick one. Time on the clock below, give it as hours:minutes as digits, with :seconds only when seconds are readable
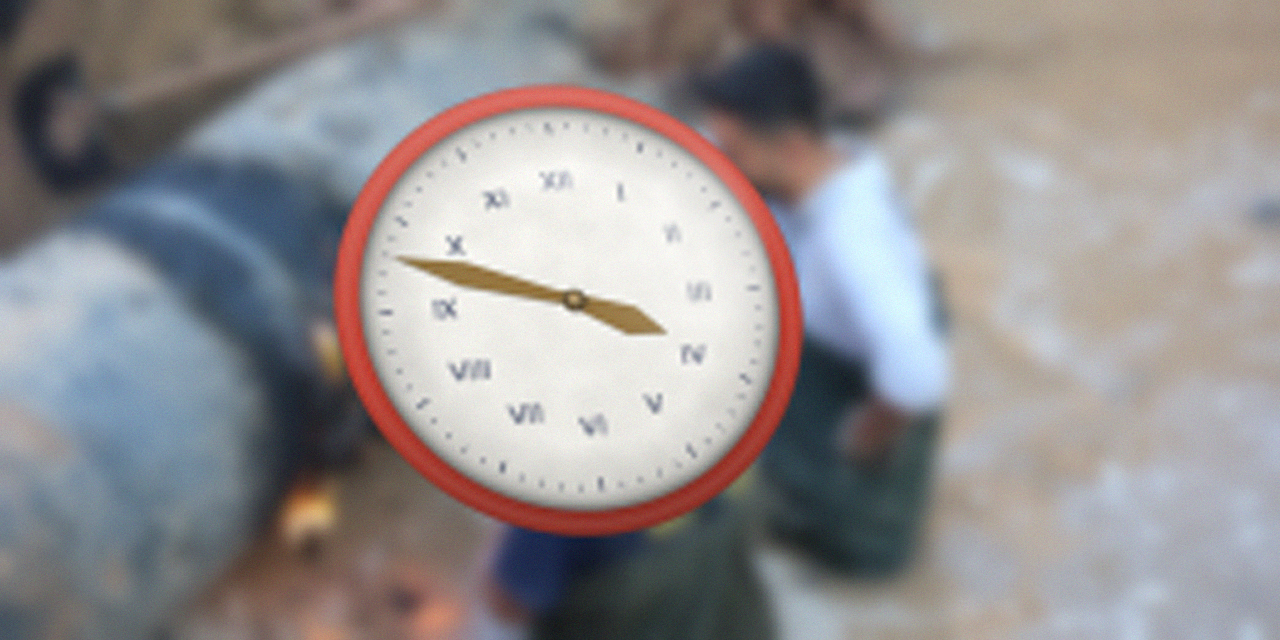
3:48
